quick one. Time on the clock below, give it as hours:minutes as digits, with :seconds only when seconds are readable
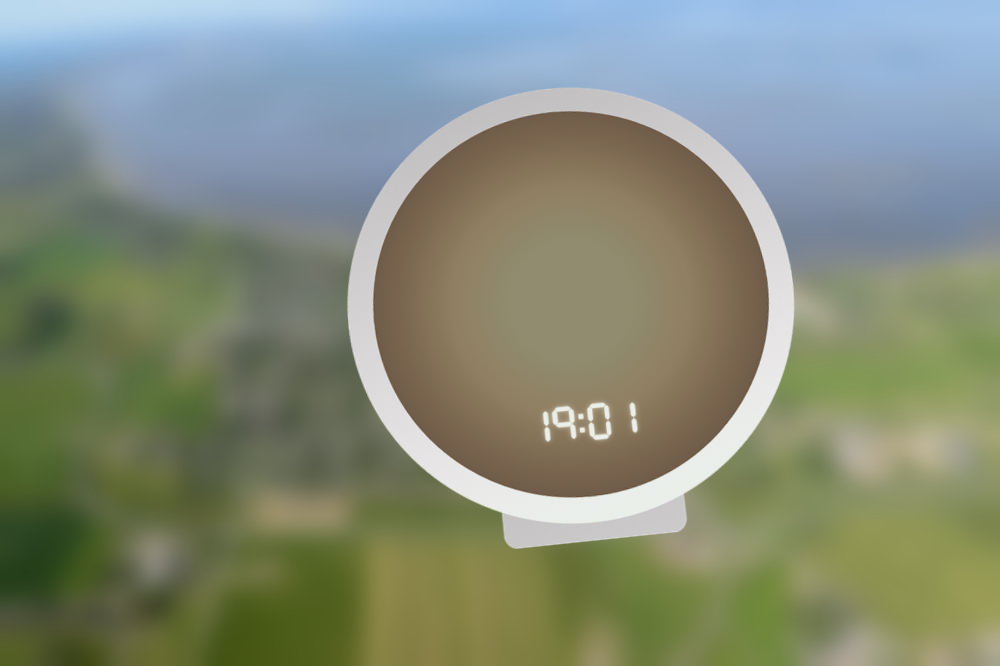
19:01
